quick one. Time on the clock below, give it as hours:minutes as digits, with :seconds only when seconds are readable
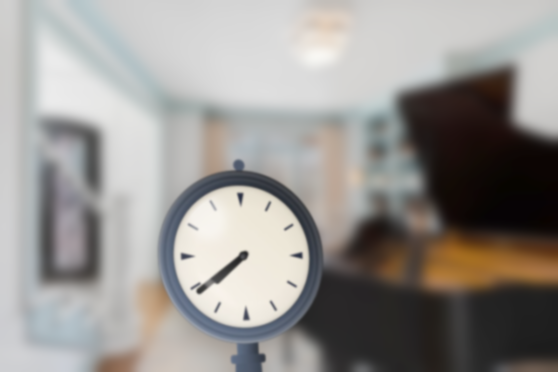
7:39
